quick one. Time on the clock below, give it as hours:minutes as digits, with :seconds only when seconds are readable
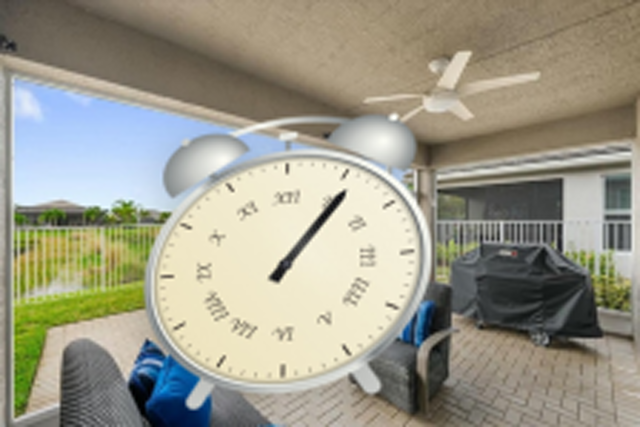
1:06
